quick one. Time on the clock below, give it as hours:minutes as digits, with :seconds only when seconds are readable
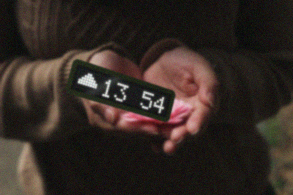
13:54
